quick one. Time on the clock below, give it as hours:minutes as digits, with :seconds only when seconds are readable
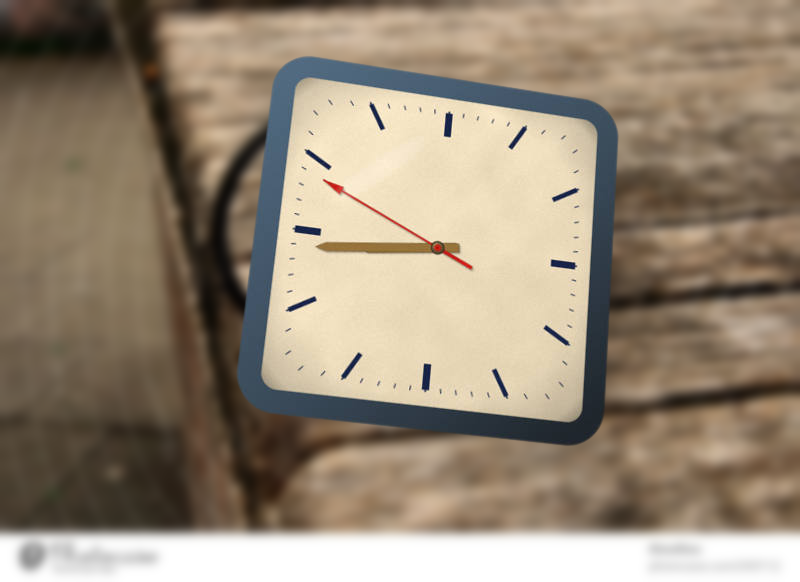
8:43:49
